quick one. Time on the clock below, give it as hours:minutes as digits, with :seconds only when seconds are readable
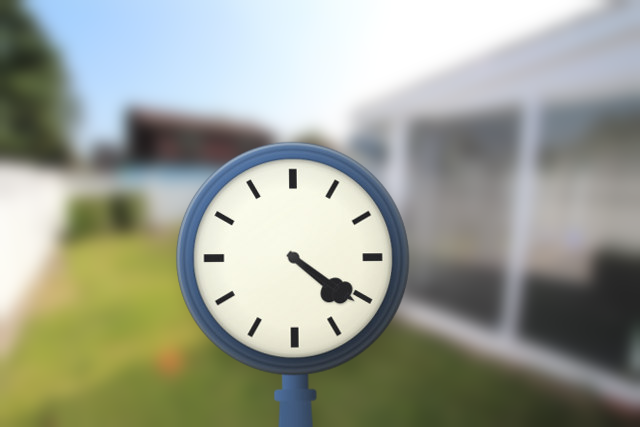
4:21
